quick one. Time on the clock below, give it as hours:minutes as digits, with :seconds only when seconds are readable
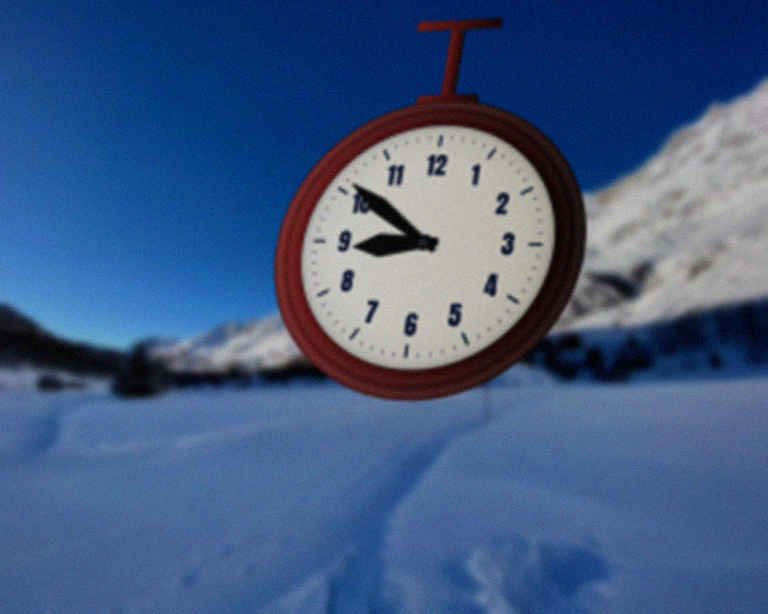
8:51
